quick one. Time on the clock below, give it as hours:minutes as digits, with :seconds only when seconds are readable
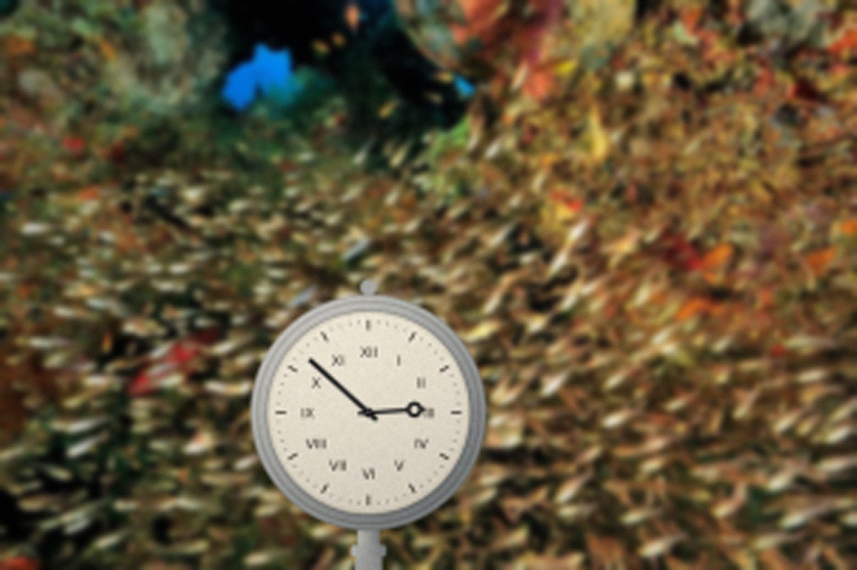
2:52
